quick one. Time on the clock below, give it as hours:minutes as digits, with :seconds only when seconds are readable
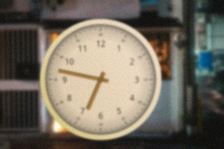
6:47
